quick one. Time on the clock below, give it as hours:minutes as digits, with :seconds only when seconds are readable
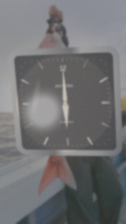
6:00
